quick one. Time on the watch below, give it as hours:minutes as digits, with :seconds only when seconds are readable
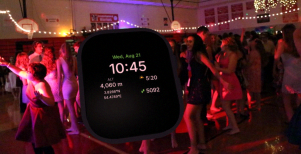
10:45
